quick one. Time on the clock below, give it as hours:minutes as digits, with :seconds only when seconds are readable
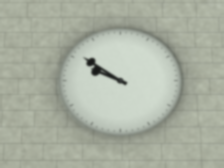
9:51
